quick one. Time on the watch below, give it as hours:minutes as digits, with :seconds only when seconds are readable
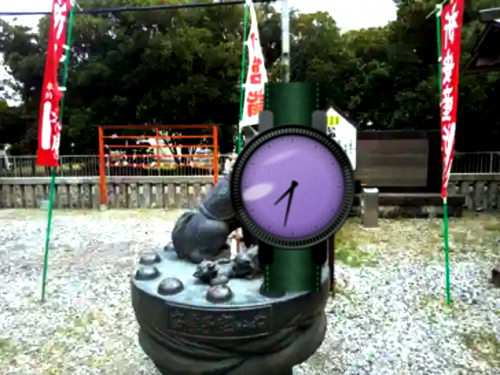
7:32
